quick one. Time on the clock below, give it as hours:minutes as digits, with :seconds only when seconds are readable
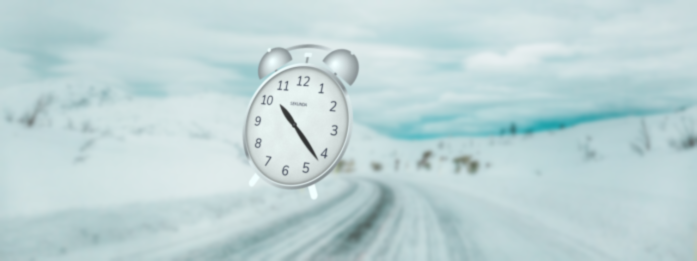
10:22
